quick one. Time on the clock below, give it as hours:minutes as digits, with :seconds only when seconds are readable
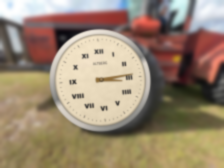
3:14
